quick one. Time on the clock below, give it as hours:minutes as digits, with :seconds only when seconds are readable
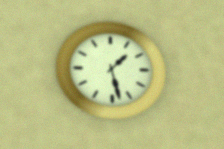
1:28
